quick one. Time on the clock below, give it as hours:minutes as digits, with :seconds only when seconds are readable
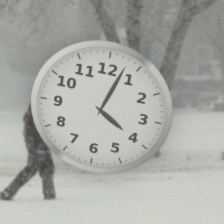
4:03
